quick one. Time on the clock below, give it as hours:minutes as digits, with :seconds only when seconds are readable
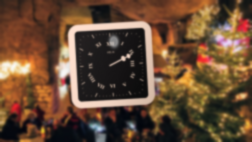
2:11
